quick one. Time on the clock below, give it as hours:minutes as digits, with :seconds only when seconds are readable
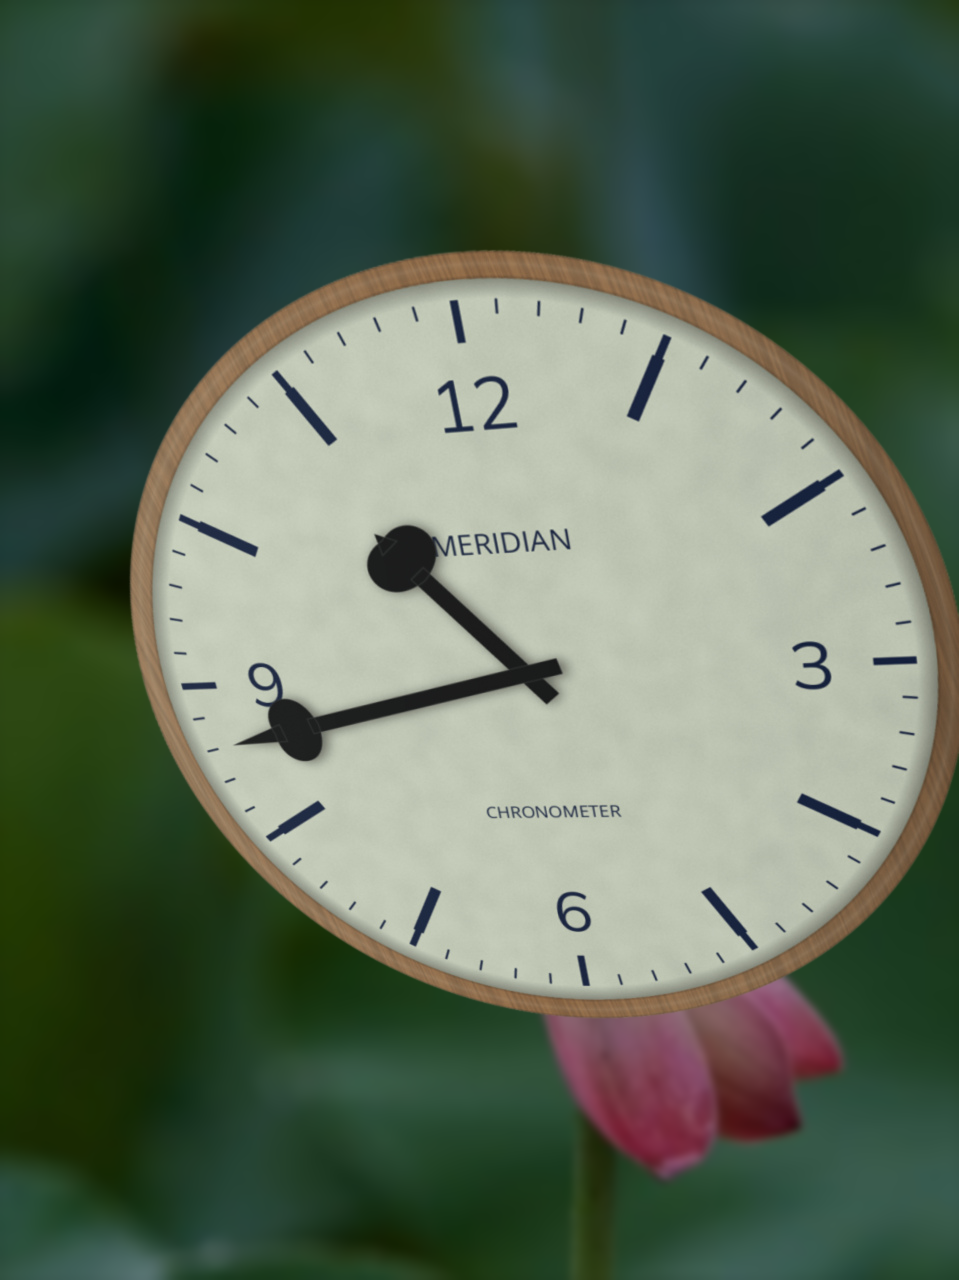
10:43
